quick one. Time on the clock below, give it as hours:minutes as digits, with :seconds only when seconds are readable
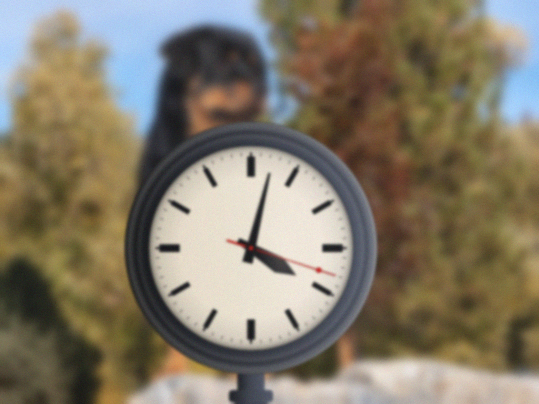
4:02:18
